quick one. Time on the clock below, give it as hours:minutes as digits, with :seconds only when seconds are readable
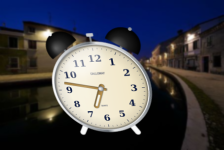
6:47
